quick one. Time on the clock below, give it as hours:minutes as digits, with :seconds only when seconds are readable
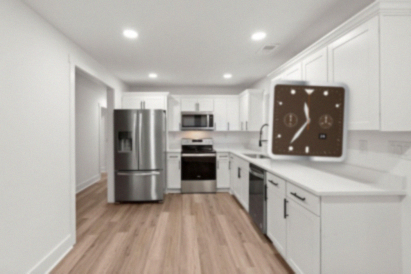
11:36
